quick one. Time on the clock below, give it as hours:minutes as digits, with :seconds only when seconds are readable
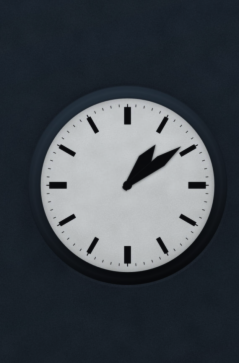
1:09
